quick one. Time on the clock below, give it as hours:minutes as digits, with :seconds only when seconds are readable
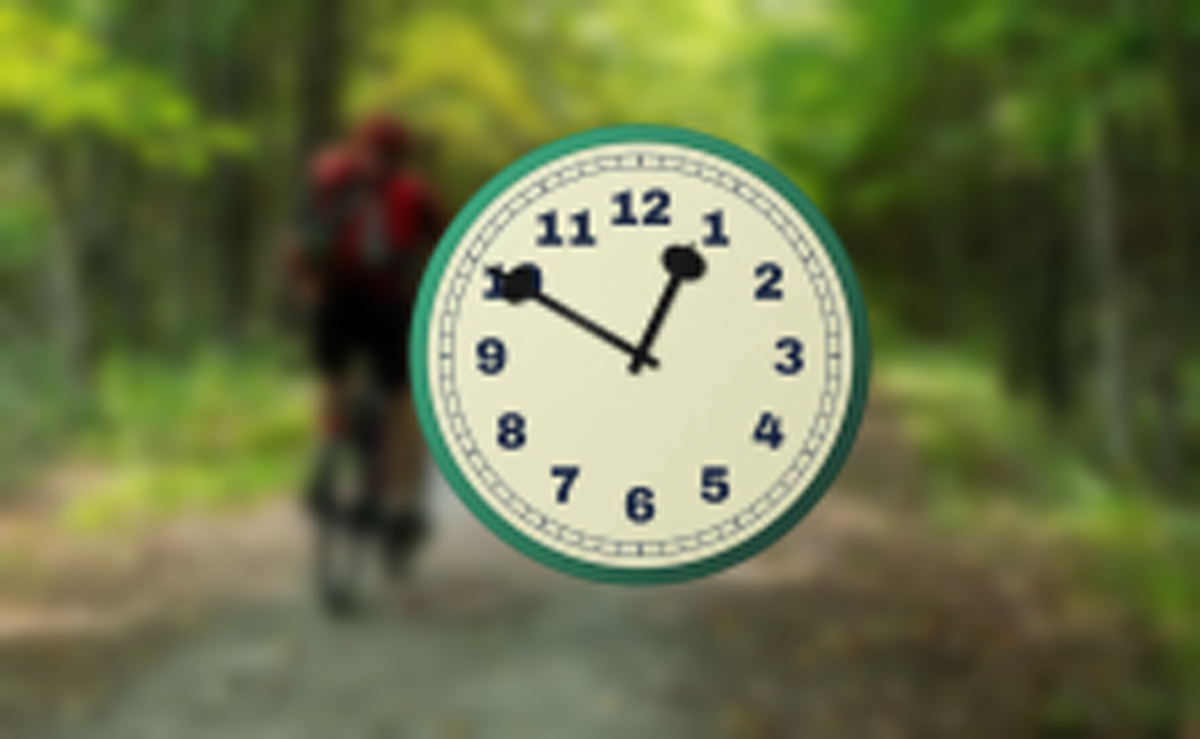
12:50
